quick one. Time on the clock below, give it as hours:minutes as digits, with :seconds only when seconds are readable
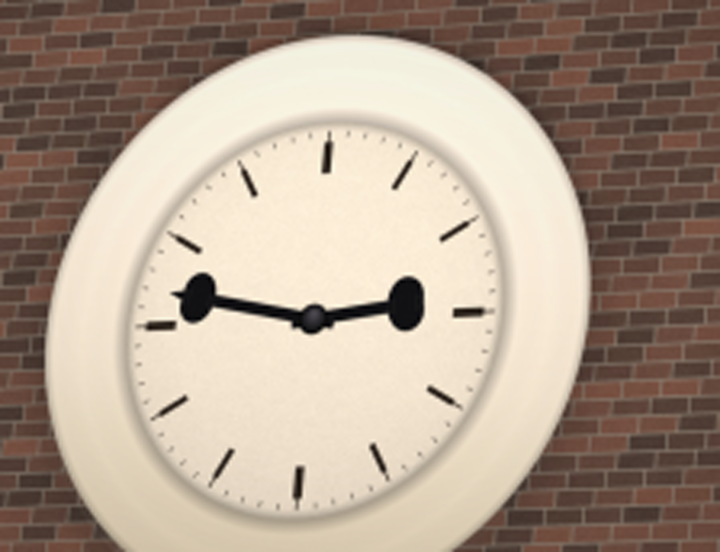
2:47
